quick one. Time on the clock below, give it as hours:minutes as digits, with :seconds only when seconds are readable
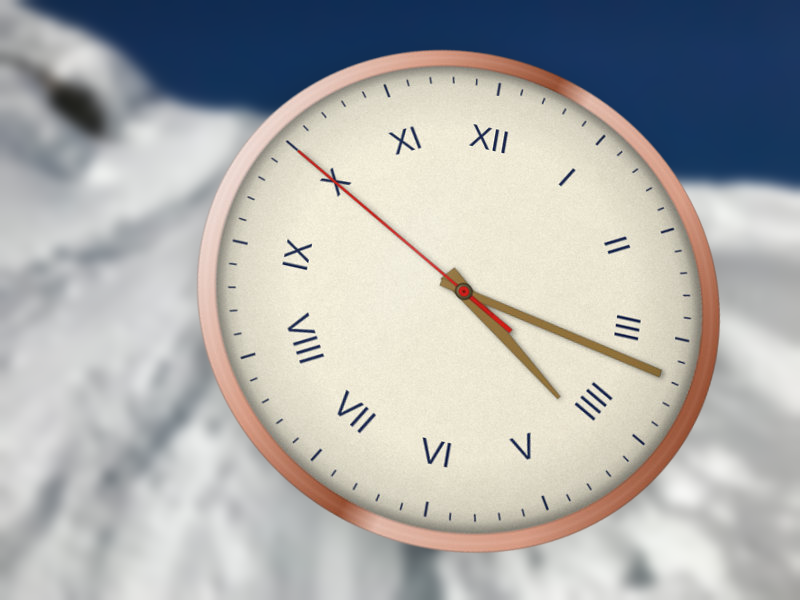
4:16:50
